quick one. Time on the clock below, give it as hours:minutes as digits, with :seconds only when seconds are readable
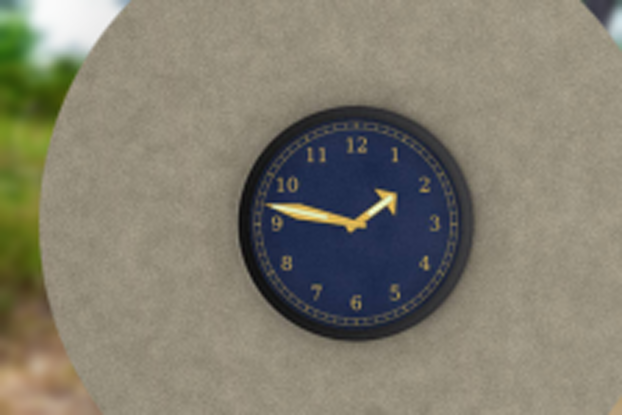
1:47
